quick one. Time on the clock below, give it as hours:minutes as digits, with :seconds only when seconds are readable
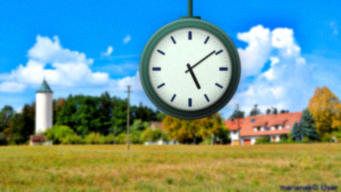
5:09
